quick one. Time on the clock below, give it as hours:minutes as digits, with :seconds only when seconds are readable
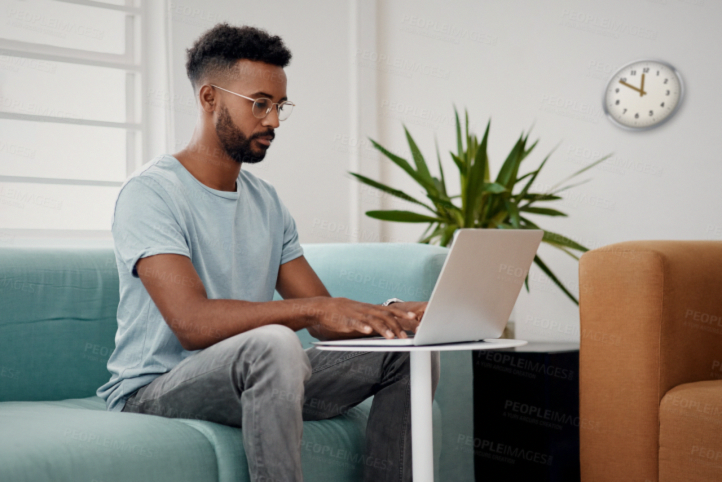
11:49
